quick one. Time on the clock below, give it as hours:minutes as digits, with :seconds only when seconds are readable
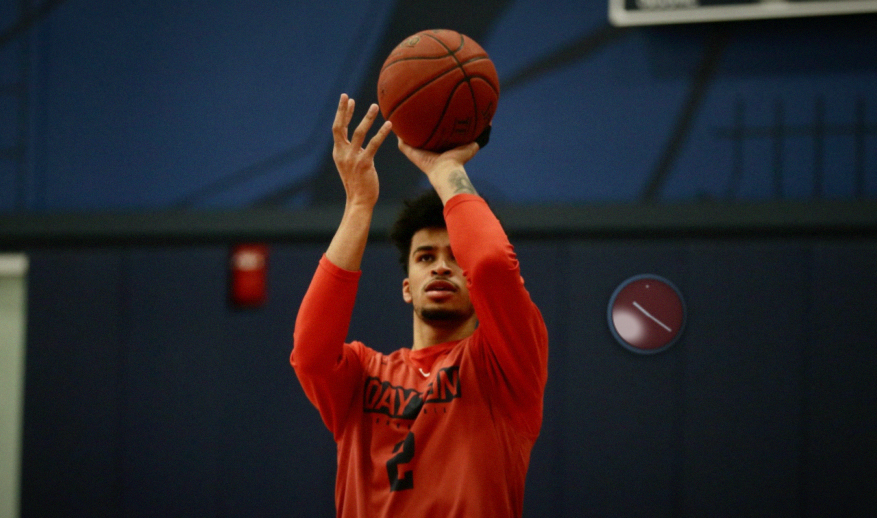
10:21
